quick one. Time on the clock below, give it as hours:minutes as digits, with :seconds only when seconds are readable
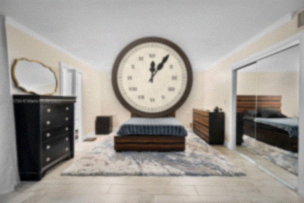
12:06
